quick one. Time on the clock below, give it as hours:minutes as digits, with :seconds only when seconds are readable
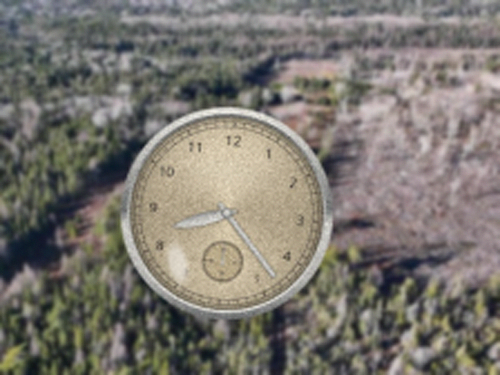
8:23
